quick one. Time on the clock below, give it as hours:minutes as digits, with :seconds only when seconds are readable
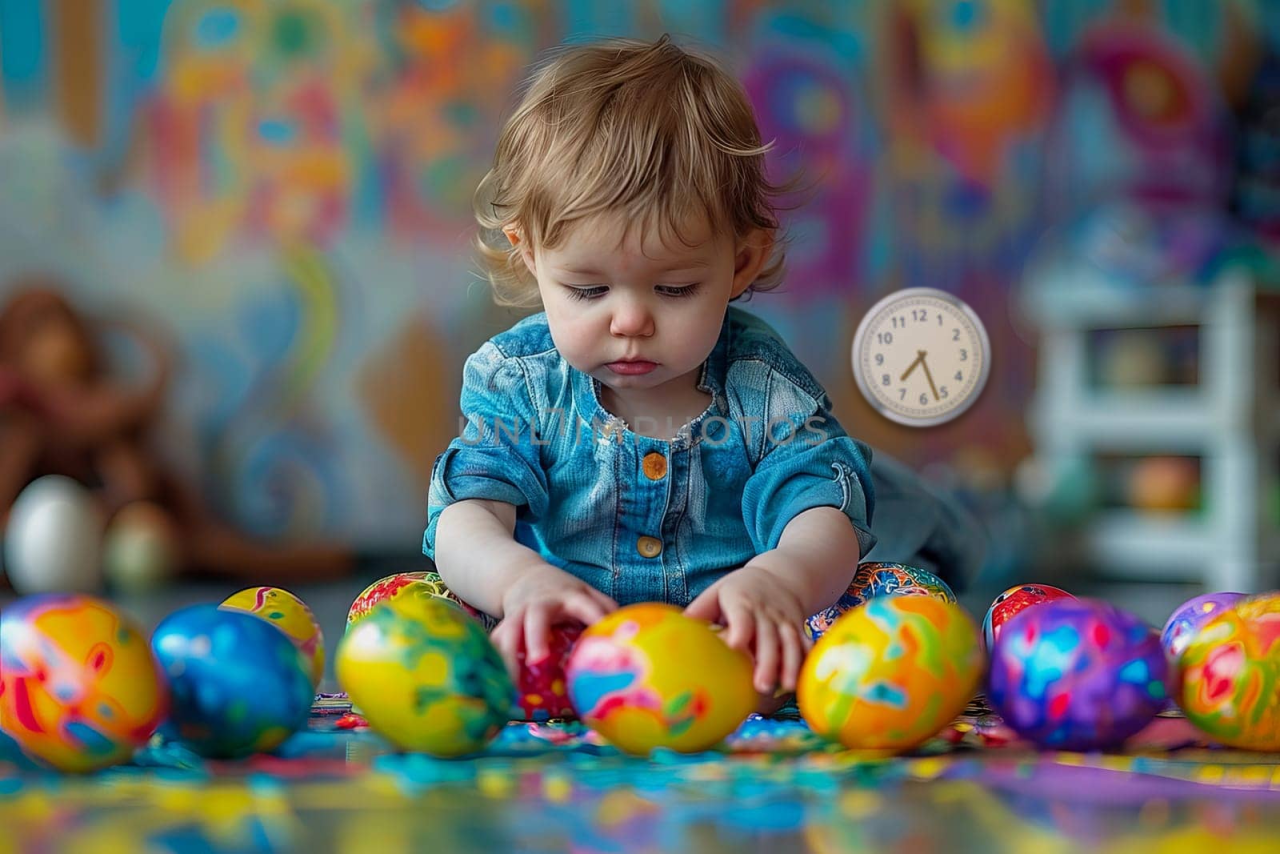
7:27
